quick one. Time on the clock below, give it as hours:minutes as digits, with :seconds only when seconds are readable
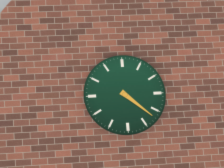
4:22
